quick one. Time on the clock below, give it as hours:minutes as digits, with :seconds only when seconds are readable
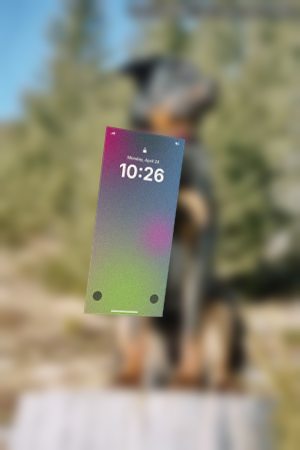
10:26
